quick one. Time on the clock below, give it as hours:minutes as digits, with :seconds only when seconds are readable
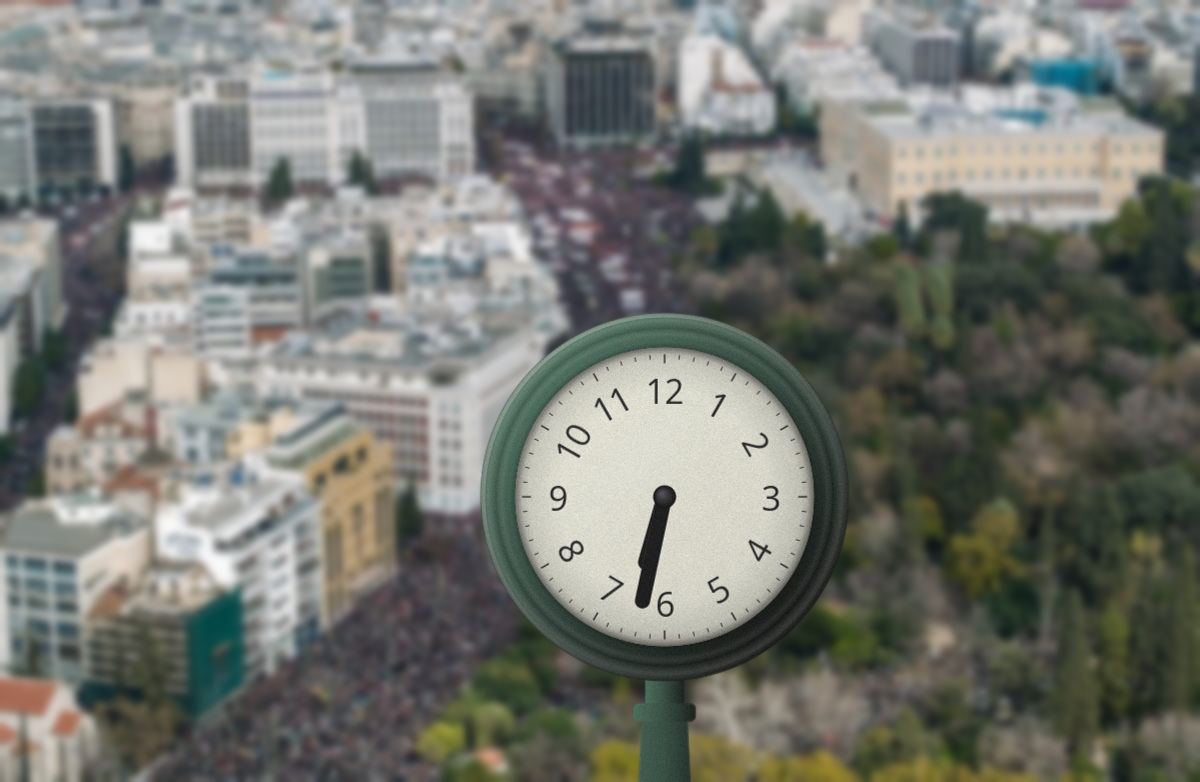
6:32
